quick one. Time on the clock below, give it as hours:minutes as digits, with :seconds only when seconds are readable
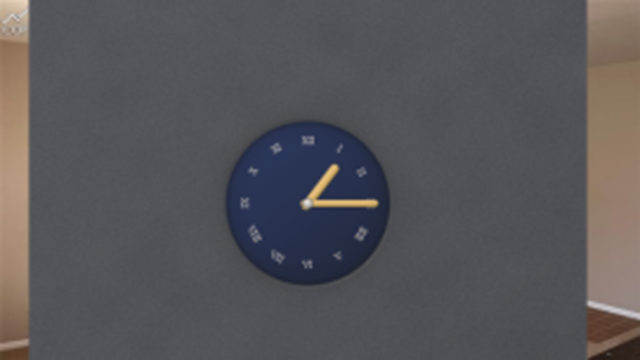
1:15
